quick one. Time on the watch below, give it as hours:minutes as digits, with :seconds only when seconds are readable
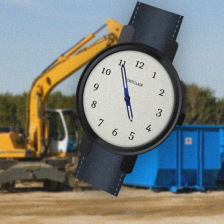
4:55
